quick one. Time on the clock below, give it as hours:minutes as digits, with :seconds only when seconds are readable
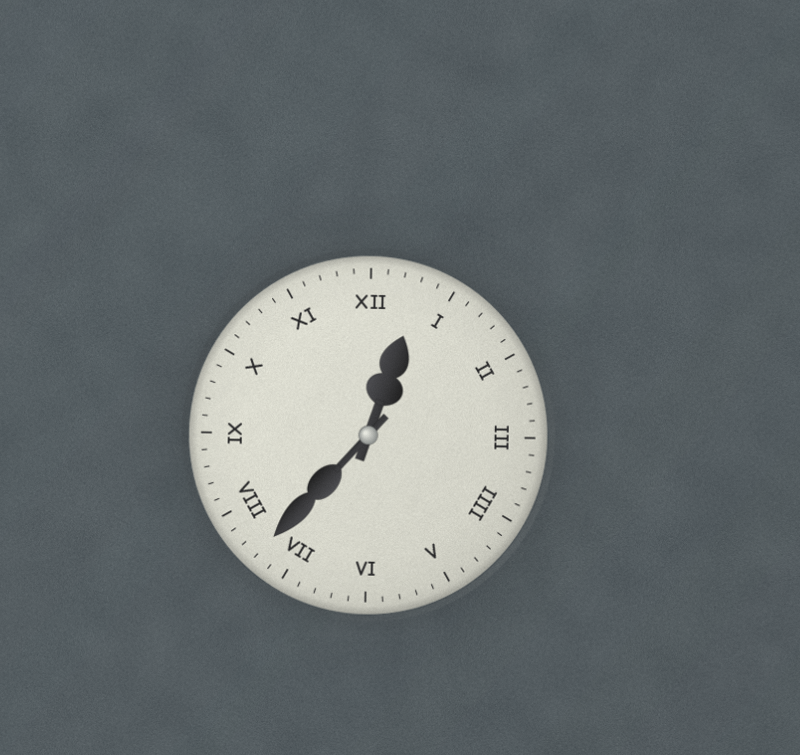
12:37
